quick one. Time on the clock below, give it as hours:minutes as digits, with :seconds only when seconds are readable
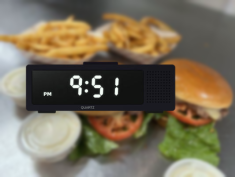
9:51
